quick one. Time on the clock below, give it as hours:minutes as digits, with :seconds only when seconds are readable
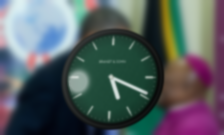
5:19
